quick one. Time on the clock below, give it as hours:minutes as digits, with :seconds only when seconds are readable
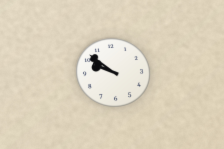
9:52
